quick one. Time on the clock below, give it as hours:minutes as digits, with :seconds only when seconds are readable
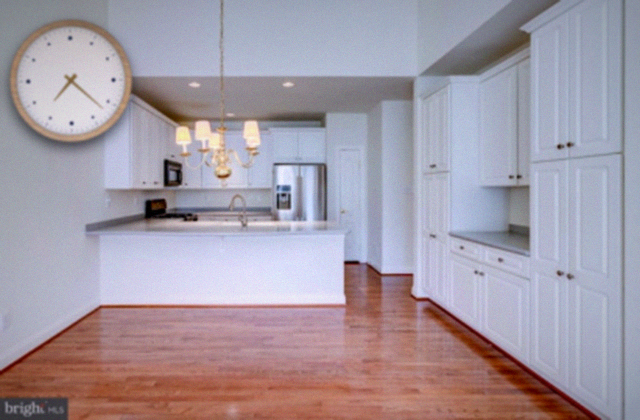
7:22
